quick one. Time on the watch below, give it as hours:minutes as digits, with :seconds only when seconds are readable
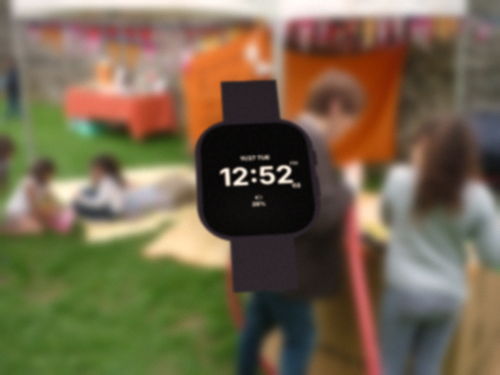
12:52
